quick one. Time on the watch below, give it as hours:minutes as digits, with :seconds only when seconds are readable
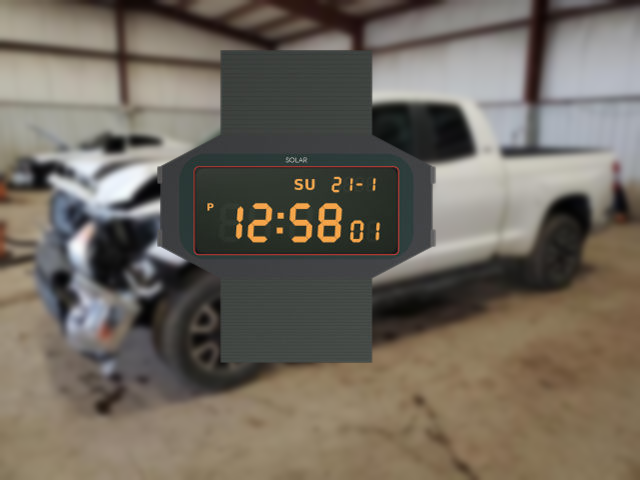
12:58:01
